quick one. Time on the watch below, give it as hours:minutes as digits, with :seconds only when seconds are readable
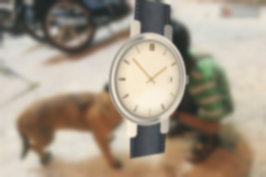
1:52
